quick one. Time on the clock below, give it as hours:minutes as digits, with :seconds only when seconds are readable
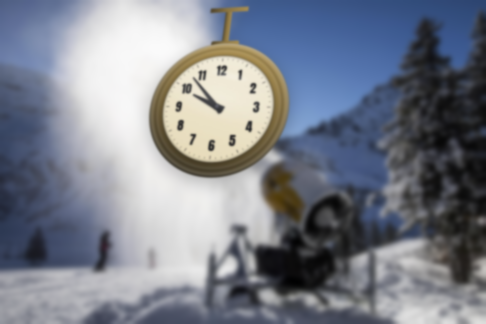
9:53
